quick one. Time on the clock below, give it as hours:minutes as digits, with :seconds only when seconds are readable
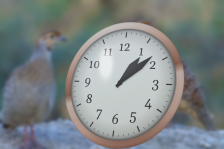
1:08
